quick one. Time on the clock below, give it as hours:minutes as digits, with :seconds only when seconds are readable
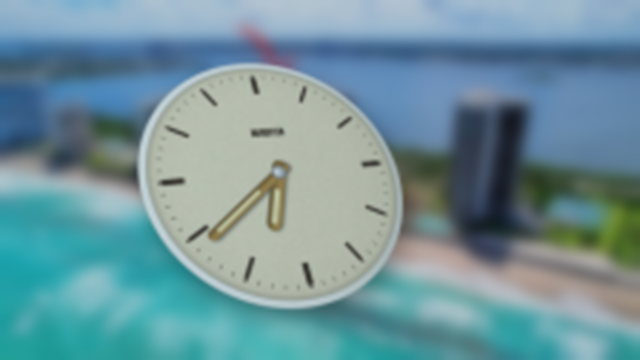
6:39
